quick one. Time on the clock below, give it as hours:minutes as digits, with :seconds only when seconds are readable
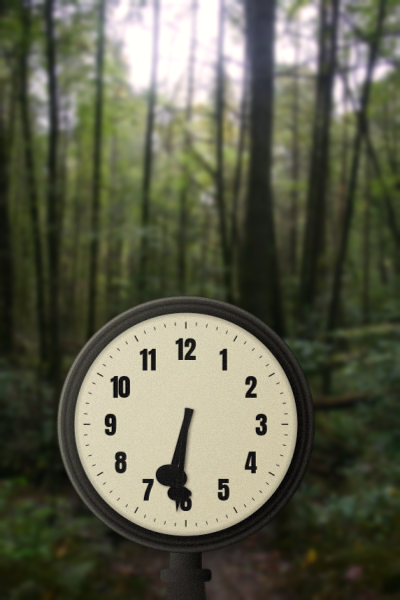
6:31
